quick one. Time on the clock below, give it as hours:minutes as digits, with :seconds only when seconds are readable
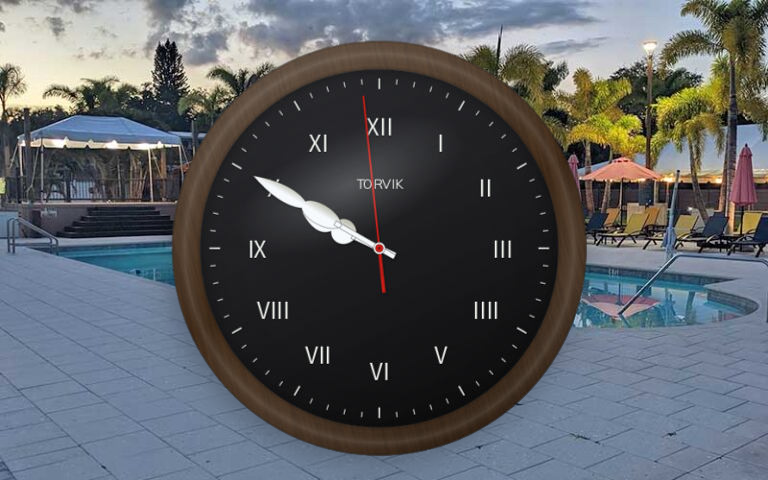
9:49:59
